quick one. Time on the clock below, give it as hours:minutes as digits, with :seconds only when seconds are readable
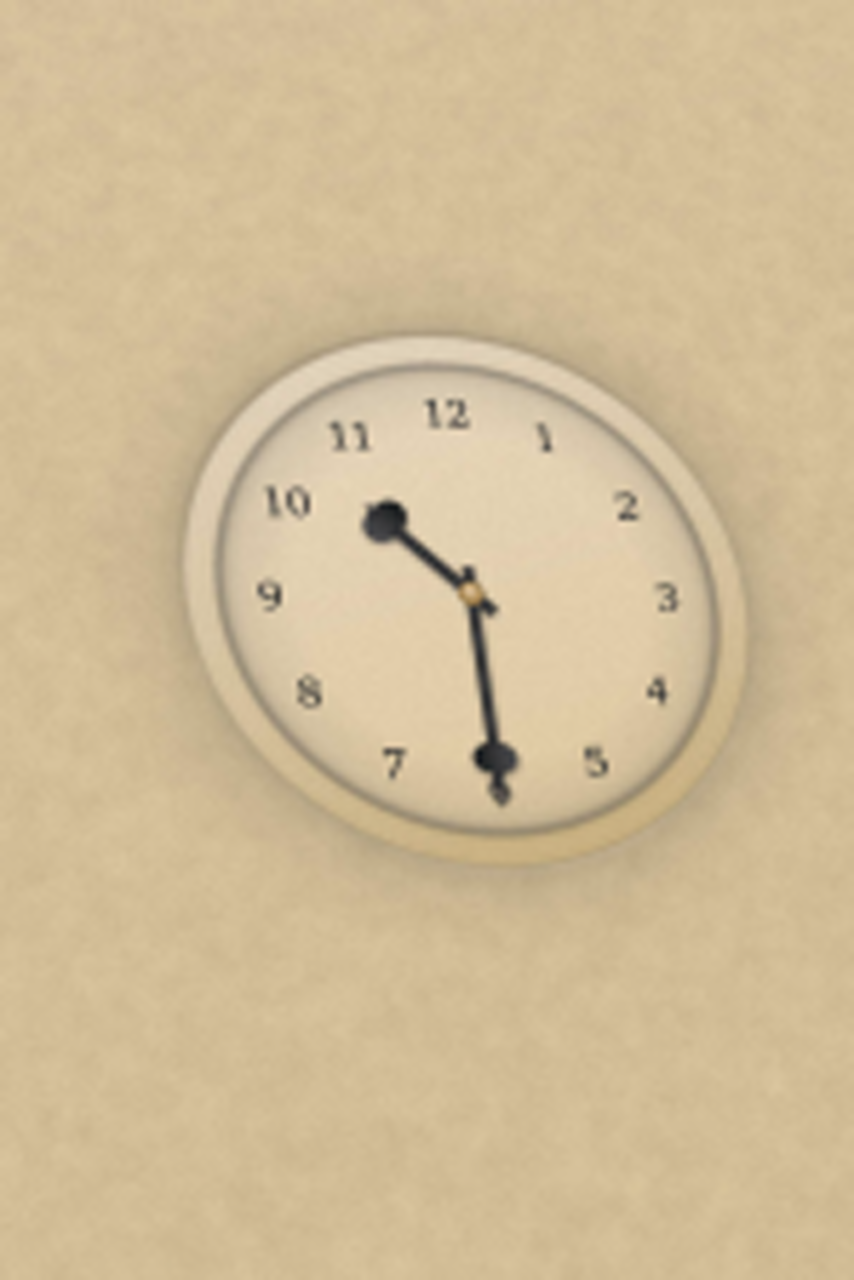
10:30
